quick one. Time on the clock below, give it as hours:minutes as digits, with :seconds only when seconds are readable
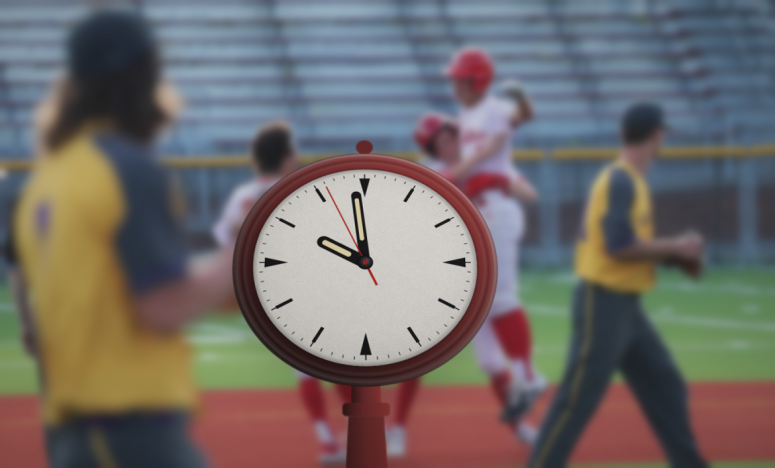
9:58:56
